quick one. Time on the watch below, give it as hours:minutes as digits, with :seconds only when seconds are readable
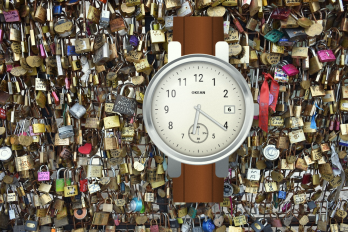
6:21
